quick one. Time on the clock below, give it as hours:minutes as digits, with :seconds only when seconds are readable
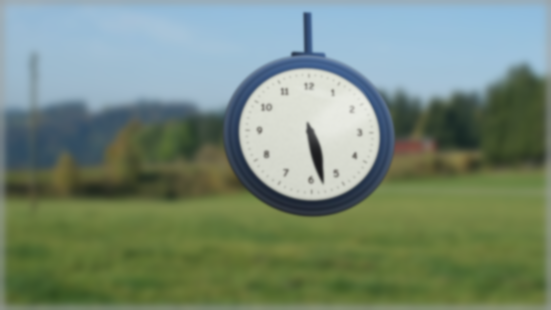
5:28
